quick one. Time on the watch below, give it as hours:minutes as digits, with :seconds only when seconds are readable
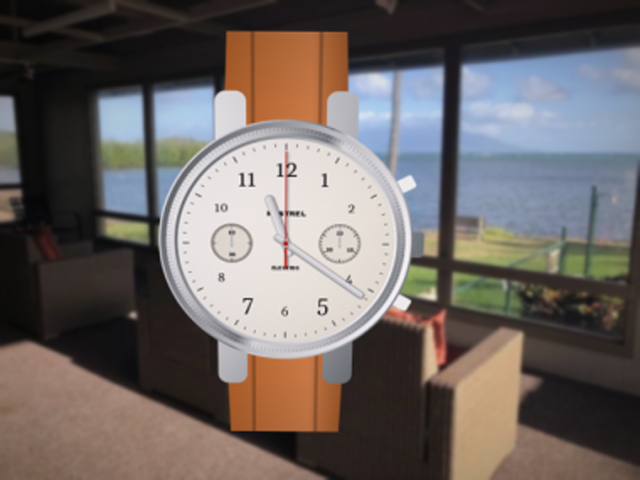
11:21
